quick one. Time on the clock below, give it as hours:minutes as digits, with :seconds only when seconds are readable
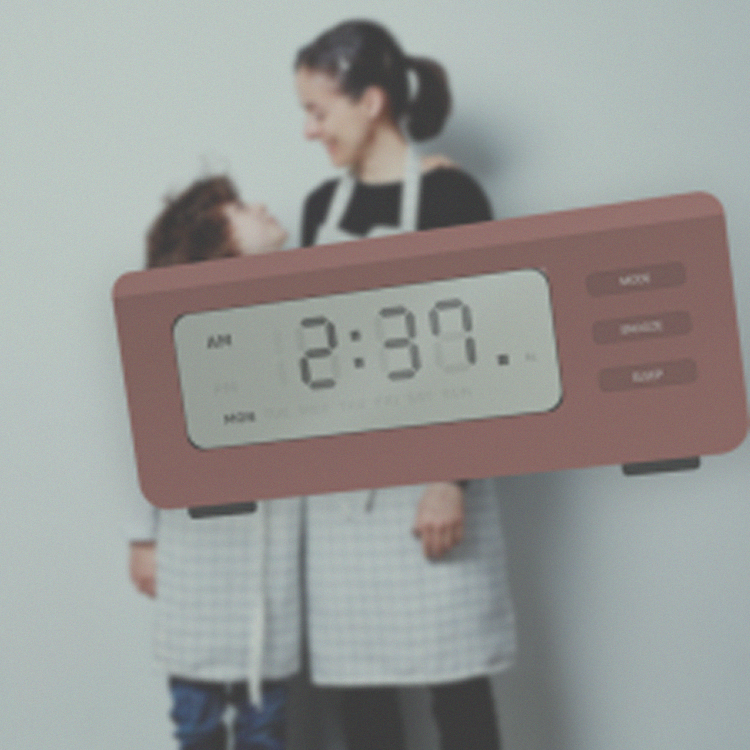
2:37
